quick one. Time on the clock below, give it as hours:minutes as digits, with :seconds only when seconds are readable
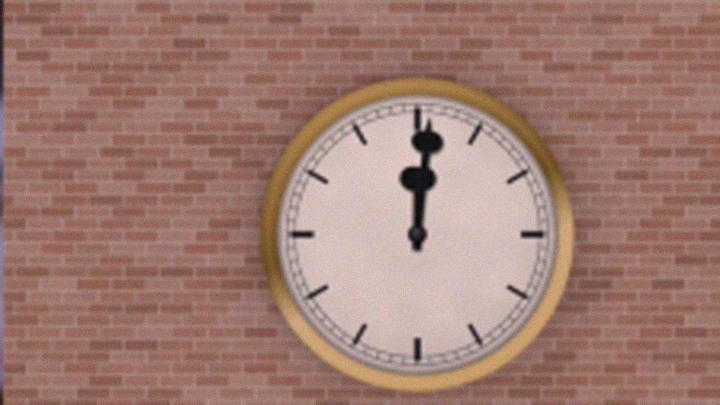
12:01
